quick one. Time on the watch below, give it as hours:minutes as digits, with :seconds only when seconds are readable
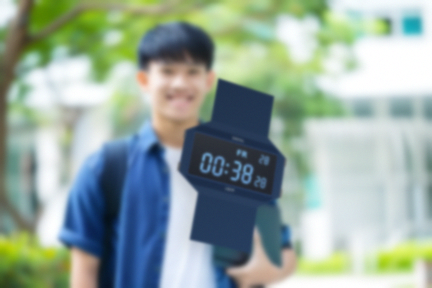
0:38
